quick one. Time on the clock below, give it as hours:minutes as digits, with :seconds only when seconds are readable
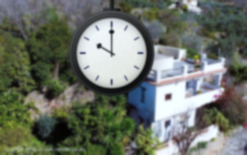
10:00
